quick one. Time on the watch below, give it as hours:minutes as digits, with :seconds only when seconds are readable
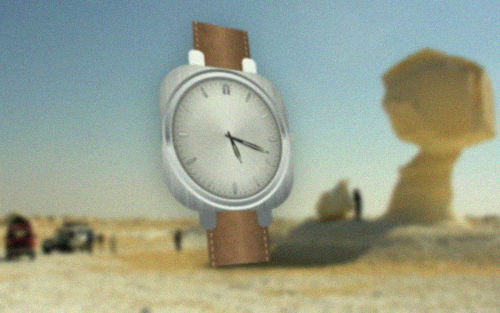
5:18
